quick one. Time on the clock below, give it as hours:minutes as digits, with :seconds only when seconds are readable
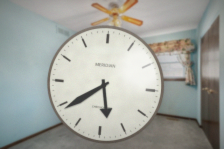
5:39
